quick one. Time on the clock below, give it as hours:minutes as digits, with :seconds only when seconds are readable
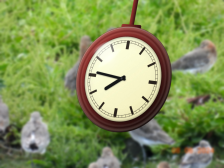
7:46
